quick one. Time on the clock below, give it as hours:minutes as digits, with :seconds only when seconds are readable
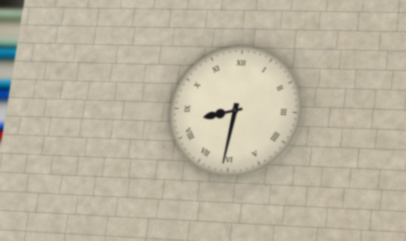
8:31
